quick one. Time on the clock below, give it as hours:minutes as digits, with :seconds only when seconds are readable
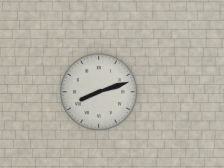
8:12
